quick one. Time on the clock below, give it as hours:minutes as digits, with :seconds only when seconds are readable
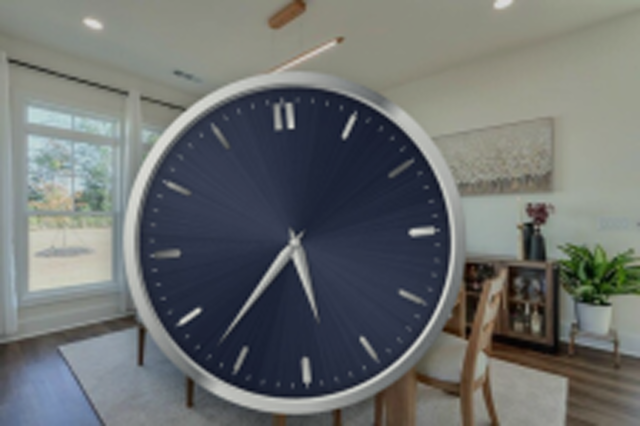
5:37
